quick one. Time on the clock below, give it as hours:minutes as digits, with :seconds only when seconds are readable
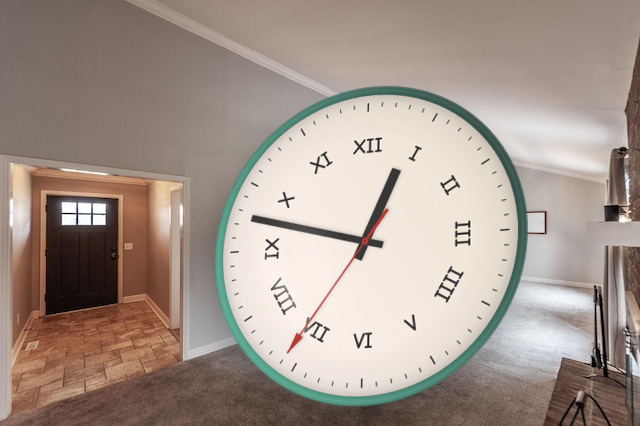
12:47:36
